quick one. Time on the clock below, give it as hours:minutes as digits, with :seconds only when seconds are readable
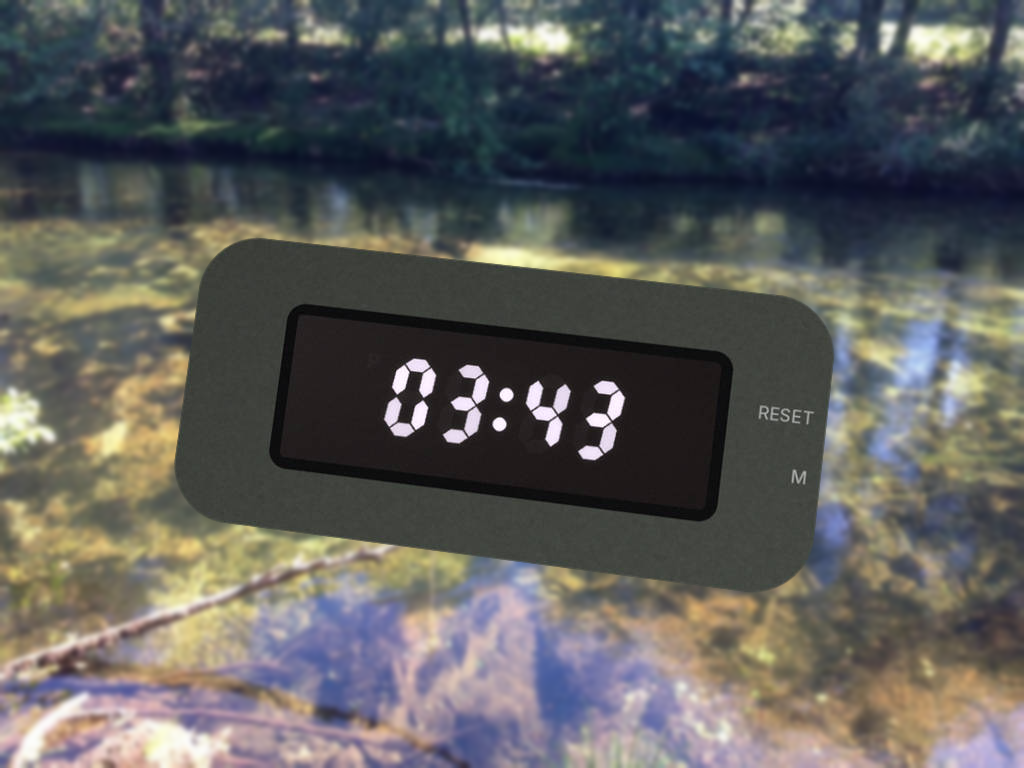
3:43
